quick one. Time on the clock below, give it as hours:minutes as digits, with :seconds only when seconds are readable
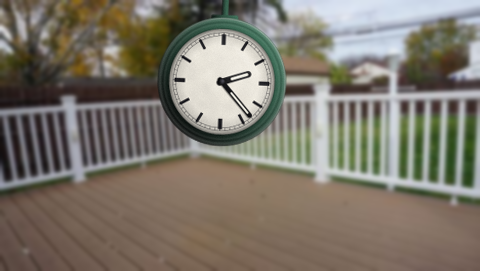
2:23
